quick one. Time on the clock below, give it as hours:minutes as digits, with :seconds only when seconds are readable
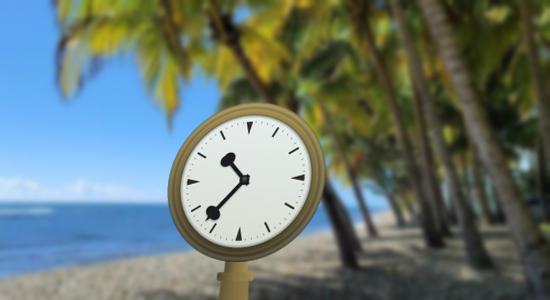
10:37
